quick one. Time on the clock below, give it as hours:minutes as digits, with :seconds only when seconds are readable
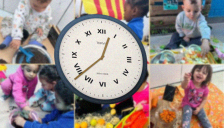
12:38
